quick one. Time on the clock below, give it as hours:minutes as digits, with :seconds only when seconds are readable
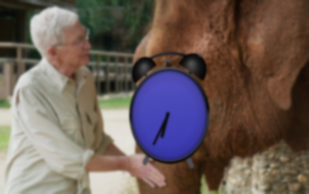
6:35
